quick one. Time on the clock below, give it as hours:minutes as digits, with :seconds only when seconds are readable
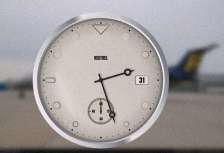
2:27
